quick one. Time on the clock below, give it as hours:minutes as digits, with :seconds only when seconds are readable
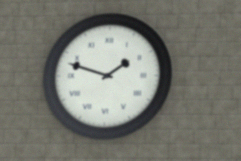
1:48
